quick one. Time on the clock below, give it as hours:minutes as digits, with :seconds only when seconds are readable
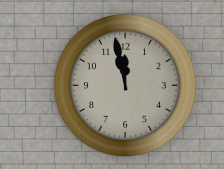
11:58
